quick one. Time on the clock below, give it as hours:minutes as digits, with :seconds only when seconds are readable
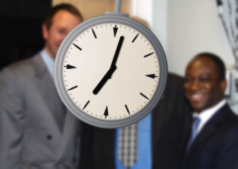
7:02
